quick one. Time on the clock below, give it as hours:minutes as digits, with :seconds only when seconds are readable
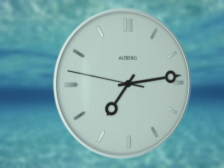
7:13:47
